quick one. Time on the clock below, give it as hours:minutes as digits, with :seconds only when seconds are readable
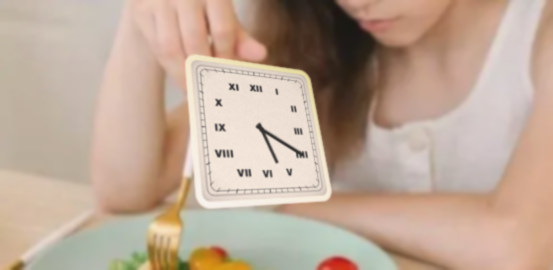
5:20
